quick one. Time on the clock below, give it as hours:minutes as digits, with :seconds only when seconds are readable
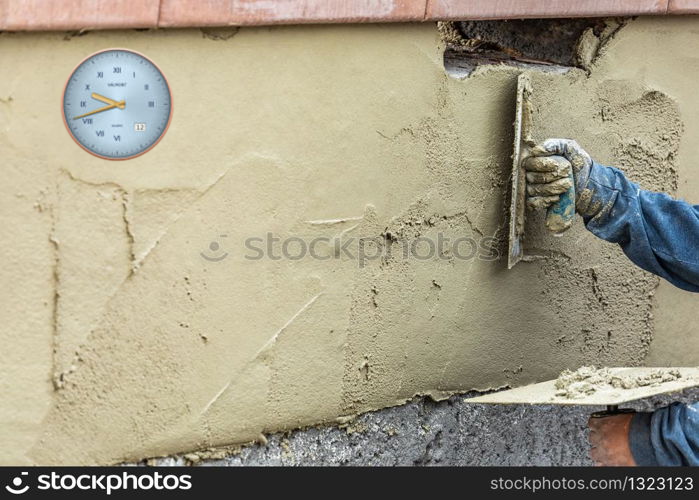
9:42
